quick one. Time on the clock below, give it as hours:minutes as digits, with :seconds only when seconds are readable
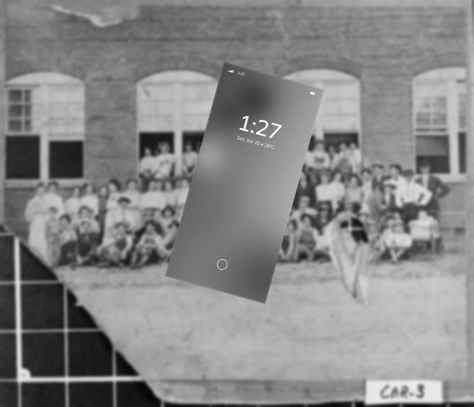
1:27
